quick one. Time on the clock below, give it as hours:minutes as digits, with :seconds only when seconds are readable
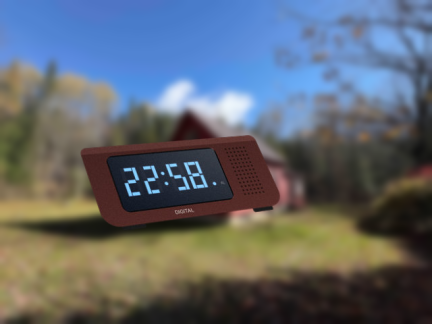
22:58
